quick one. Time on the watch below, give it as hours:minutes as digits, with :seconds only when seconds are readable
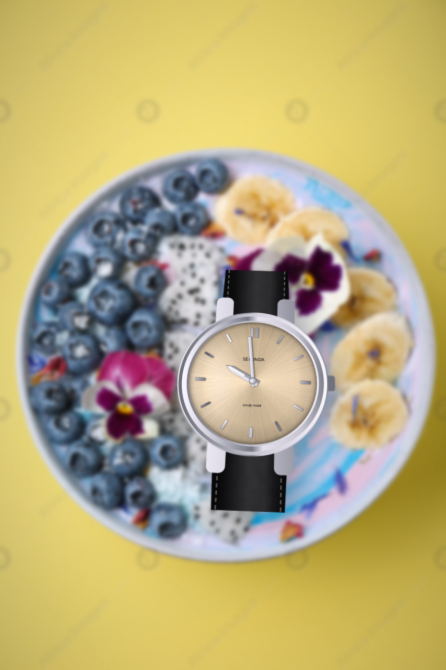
9:59
